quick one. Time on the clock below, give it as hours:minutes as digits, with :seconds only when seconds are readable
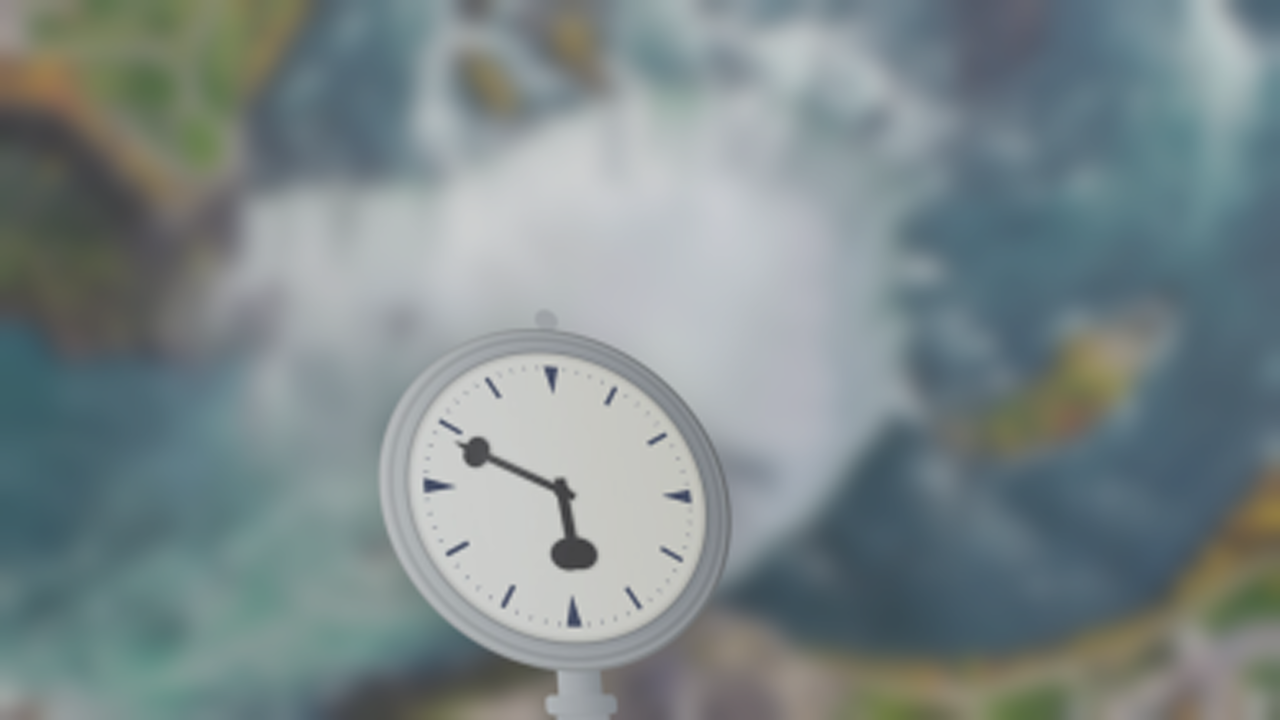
5:49
